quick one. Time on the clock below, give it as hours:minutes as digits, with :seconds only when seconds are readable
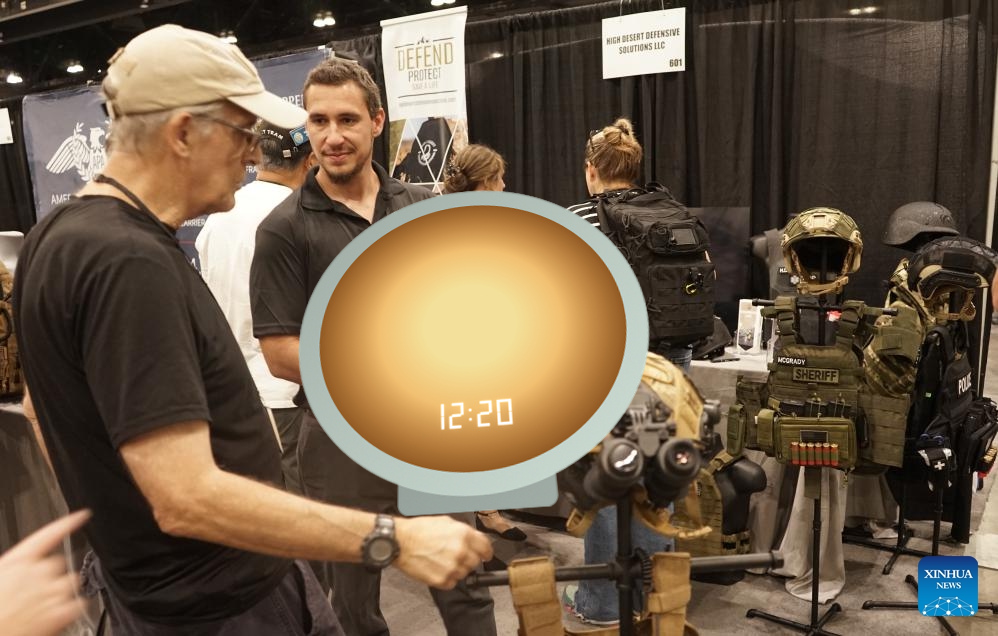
12:20
